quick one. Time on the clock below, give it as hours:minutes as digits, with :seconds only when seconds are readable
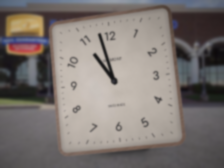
10:58
